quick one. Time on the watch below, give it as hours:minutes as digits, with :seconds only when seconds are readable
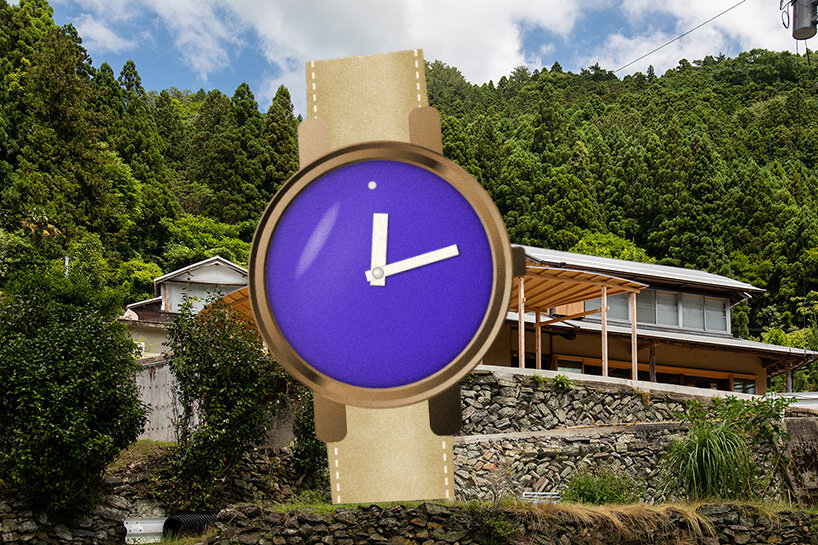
12:13
